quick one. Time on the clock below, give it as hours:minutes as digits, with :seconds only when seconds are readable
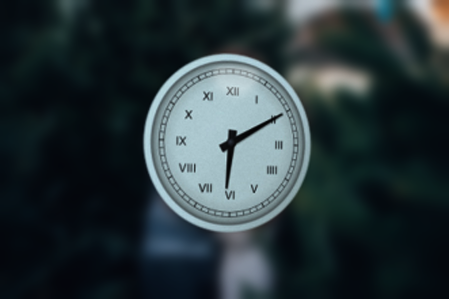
6:10
